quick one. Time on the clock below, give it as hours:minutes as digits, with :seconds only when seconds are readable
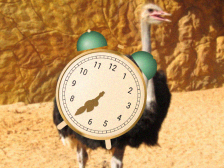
6:35
